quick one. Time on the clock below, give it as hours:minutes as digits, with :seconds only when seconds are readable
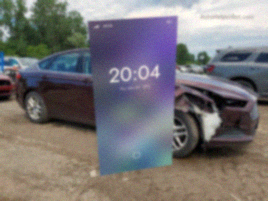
20:04
